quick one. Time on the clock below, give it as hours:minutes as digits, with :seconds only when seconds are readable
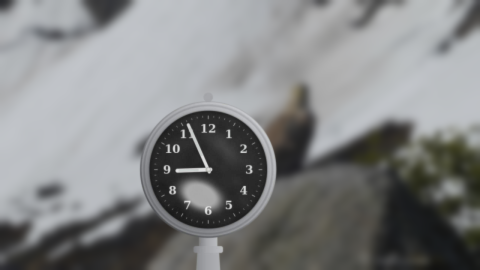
8:56
